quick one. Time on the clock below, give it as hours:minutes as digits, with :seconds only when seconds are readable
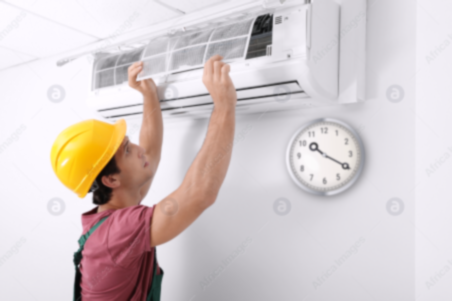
10:20
